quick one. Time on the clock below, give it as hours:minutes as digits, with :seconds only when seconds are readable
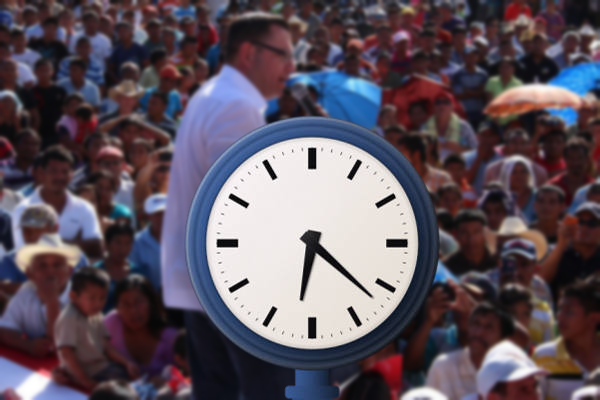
6:22
